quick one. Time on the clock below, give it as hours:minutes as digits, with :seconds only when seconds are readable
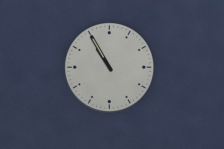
10:55
